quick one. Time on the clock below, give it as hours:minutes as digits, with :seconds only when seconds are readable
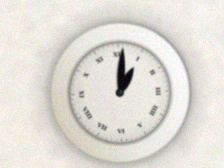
1:01
